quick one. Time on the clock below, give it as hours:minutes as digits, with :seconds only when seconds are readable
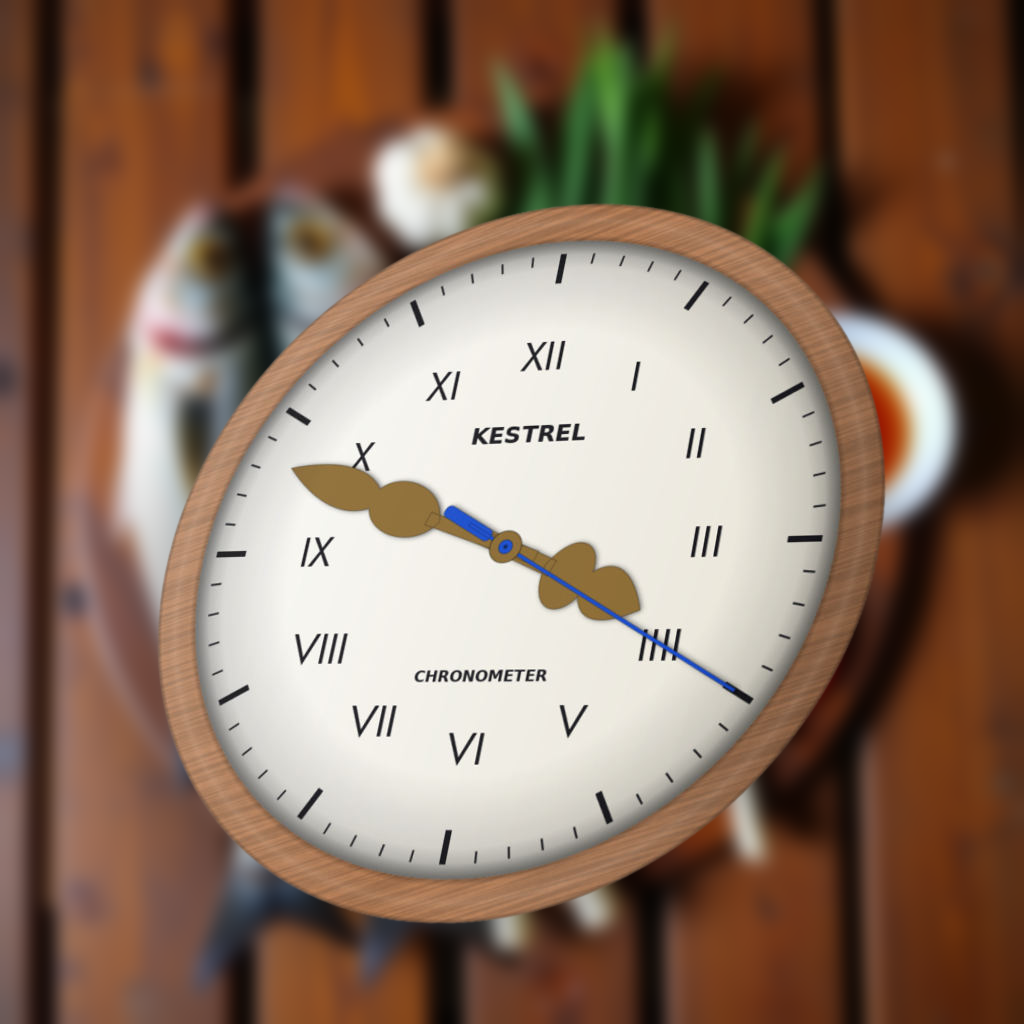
3:48:20
